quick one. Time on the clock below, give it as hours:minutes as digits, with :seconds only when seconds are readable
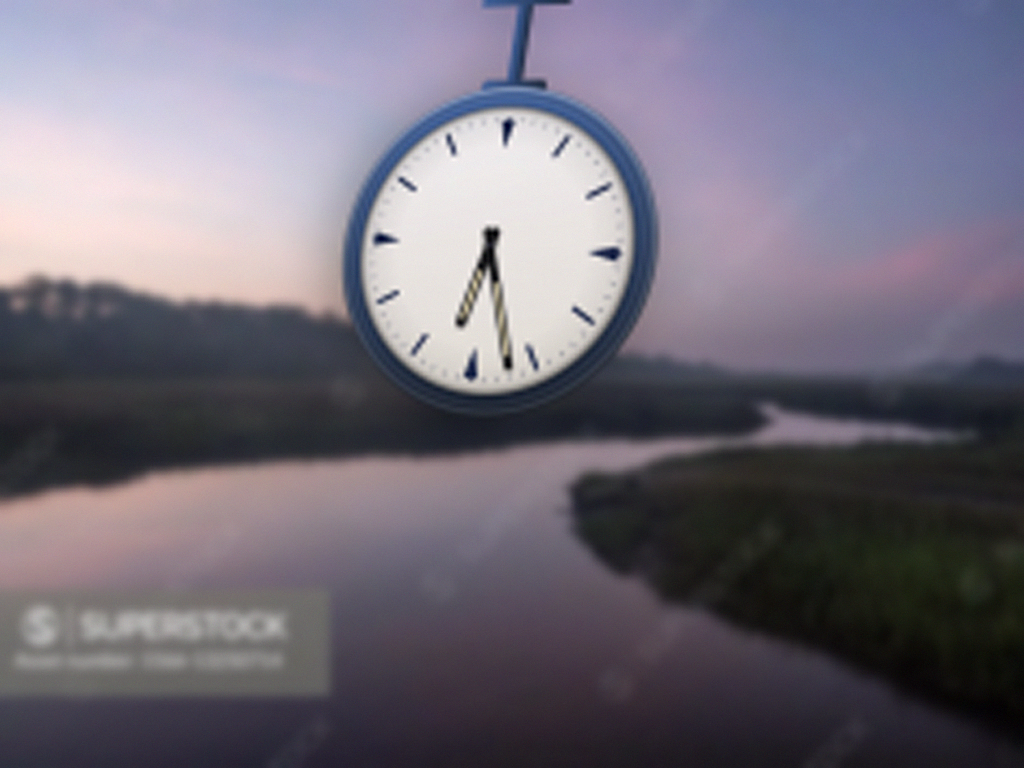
6:27
